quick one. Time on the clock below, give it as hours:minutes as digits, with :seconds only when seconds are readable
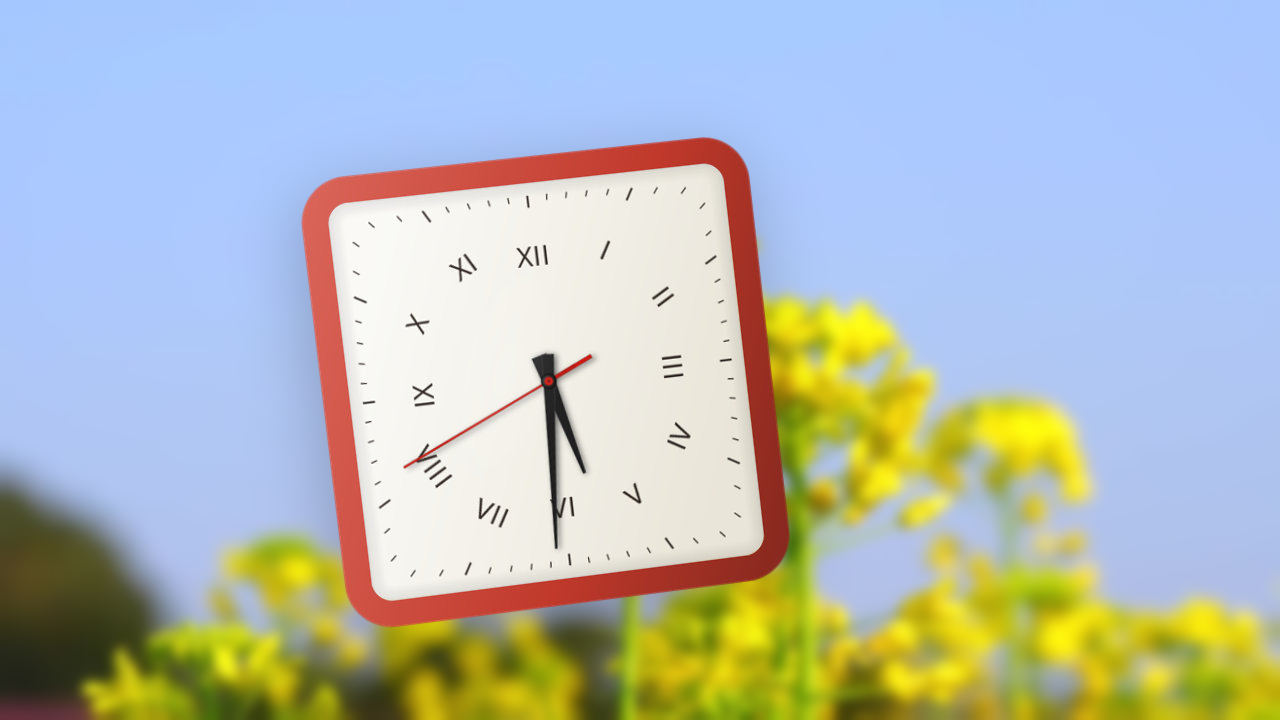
5:30:41
